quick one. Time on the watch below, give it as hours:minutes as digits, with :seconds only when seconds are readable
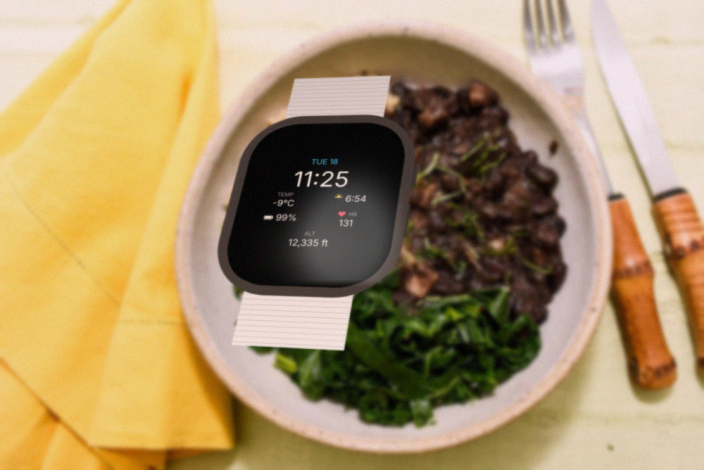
11:25
